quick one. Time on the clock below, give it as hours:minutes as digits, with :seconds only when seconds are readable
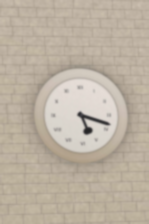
5:18
